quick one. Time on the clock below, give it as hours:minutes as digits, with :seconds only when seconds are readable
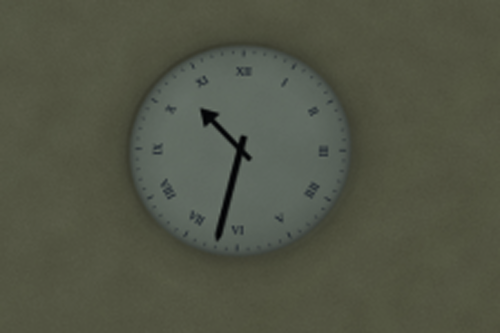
10:32
